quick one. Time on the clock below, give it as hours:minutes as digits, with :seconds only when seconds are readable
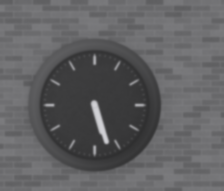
5:27
